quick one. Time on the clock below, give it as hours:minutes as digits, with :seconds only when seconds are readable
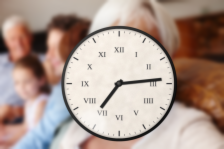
7:14
